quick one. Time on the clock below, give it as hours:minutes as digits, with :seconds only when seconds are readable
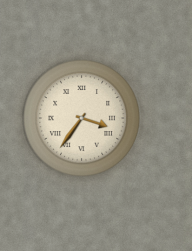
3:36
